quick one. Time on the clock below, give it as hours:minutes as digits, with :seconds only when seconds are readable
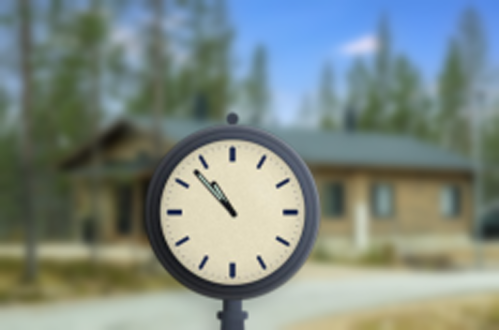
10:53
